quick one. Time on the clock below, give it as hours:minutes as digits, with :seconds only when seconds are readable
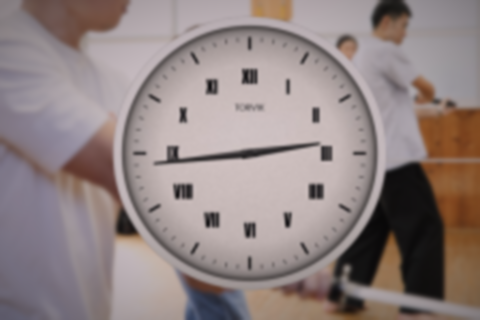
2:44
